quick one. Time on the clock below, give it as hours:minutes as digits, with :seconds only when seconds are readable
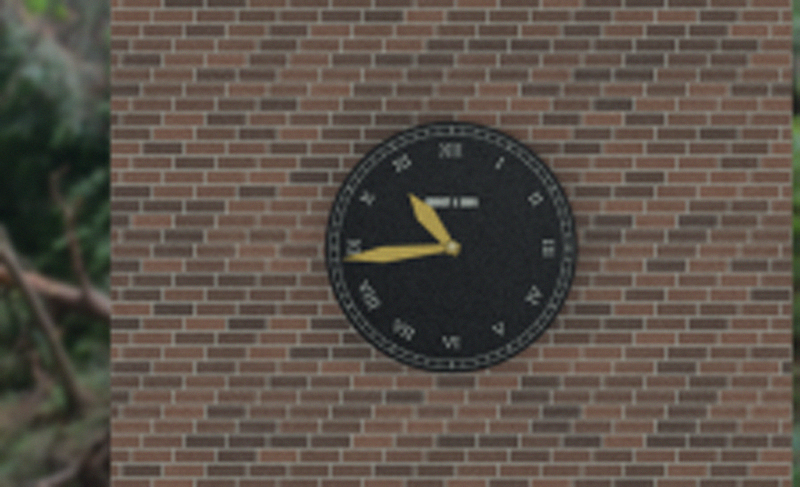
10:44
